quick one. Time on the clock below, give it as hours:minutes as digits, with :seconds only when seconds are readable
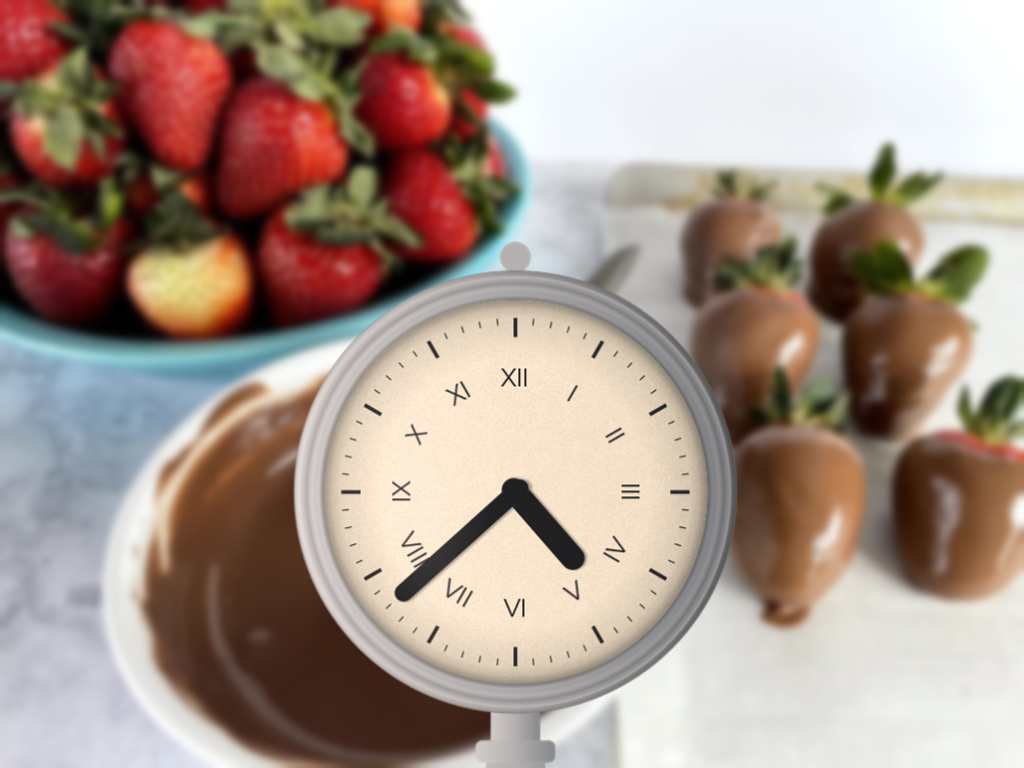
4:38
